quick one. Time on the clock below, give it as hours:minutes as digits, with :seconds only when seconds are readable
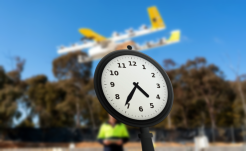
4:36
